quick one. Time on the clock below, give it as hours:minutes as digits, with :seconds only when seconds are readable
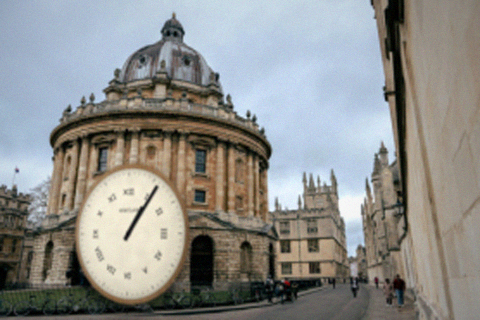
1:06
